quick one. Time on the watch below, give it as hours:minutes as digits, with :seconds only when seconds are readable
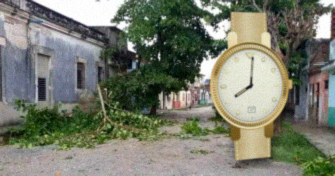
8:01
